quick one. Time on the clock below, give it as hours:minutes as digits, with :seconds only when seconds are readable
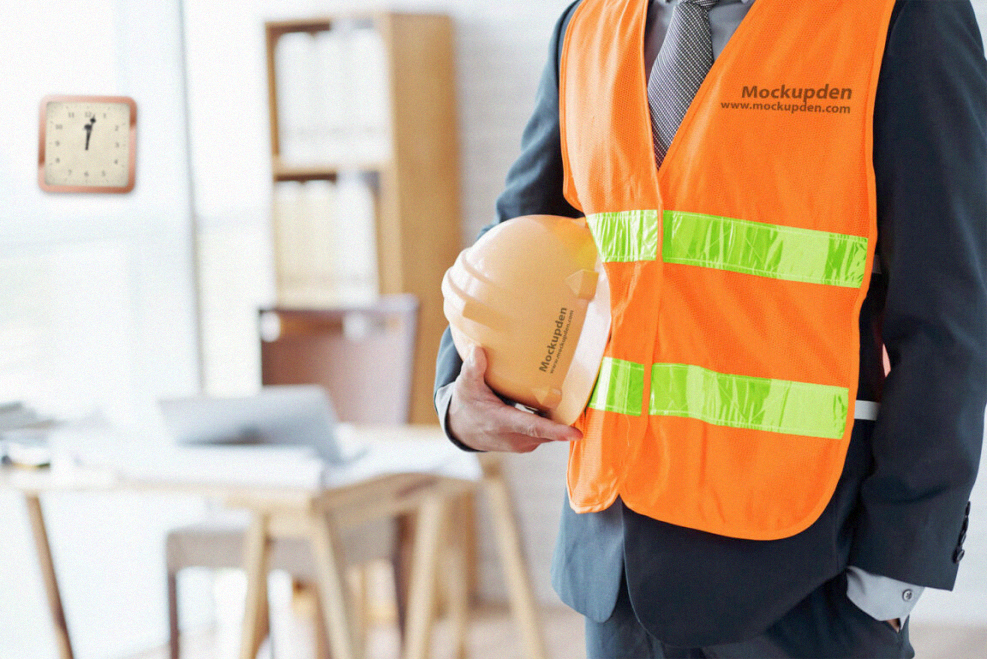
12:02
